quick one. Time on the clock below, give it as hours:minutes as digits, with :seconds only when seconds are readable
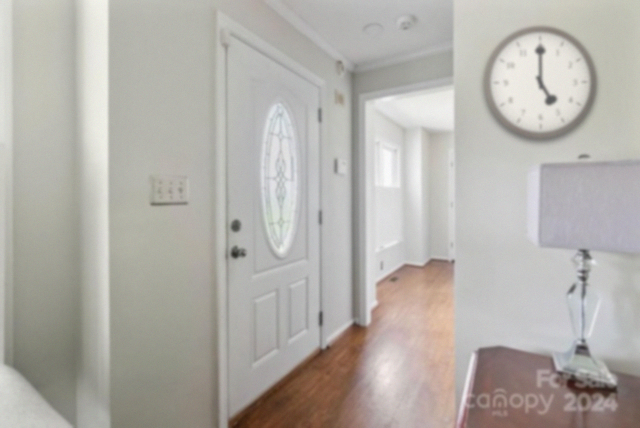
5:00
